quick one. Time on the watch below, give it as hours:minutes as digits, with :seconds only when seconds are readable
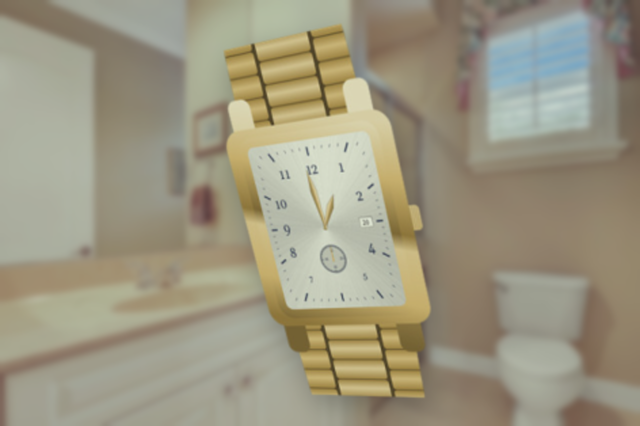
12:59
